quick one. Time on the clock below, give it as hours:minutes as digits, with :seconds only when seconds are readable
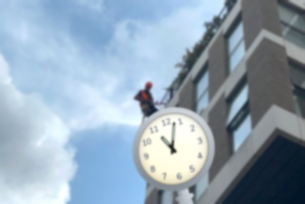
11:03
